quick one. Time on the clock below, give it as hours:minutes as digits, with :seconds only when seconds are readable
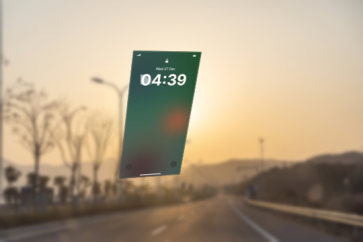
4:39
